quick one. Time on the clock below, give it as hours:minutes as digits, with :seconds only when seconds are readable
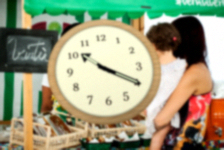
10:20
